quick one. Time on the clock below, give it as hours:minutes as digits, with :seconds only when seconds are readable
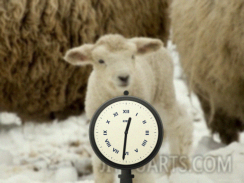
12:31
